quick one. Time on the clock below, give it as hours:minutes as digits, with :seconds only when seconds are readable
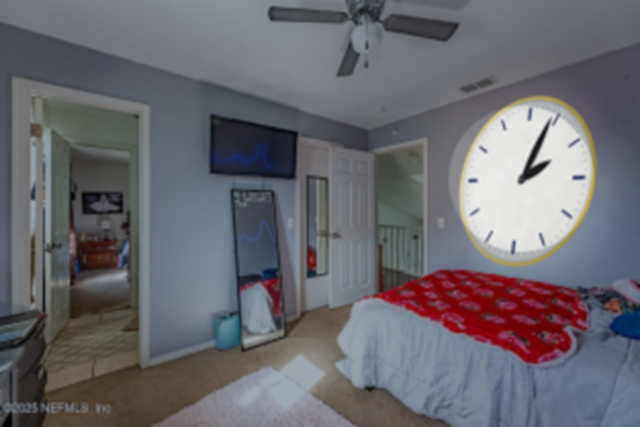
2:04
